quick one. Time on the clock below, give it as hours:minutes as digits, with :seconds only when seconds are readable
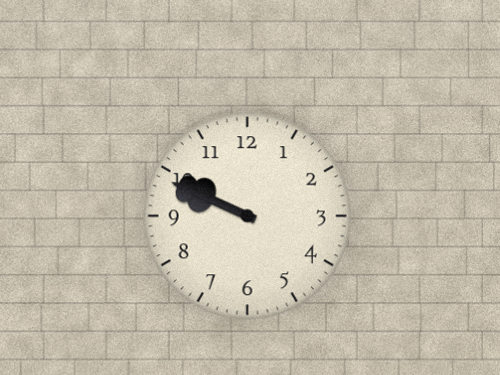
9:49
